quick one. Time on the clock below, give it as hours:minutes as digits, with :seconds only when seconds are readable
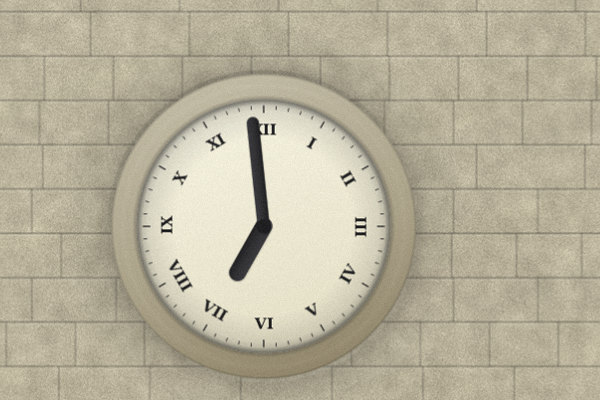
6:59
